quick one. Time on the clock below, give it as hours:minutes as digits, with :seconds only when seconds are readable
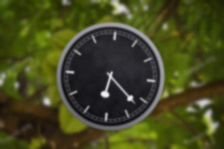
6:22
